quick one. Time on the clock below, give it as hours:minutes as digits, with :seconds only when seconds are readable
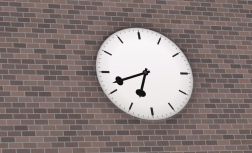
6:42
